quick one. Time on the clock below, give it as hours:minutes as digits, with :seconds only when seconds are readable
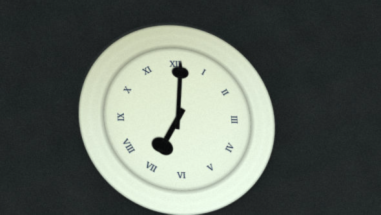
7:01
